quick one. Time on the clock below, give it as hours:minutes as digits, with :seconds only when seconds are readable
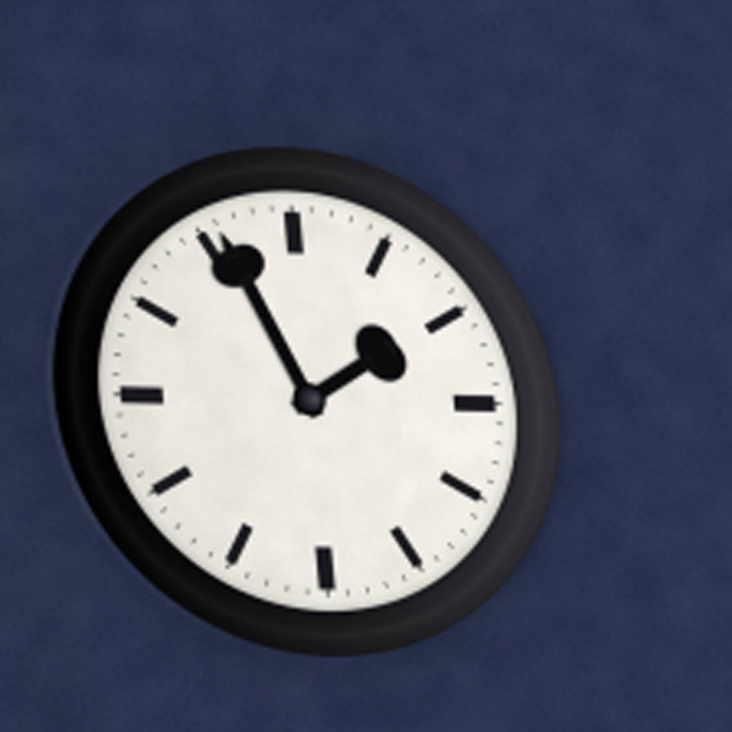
1:56
